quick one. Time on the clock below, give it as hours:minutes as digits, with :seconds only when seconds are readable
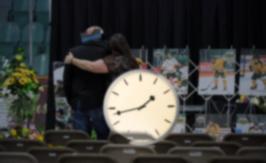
1:43
